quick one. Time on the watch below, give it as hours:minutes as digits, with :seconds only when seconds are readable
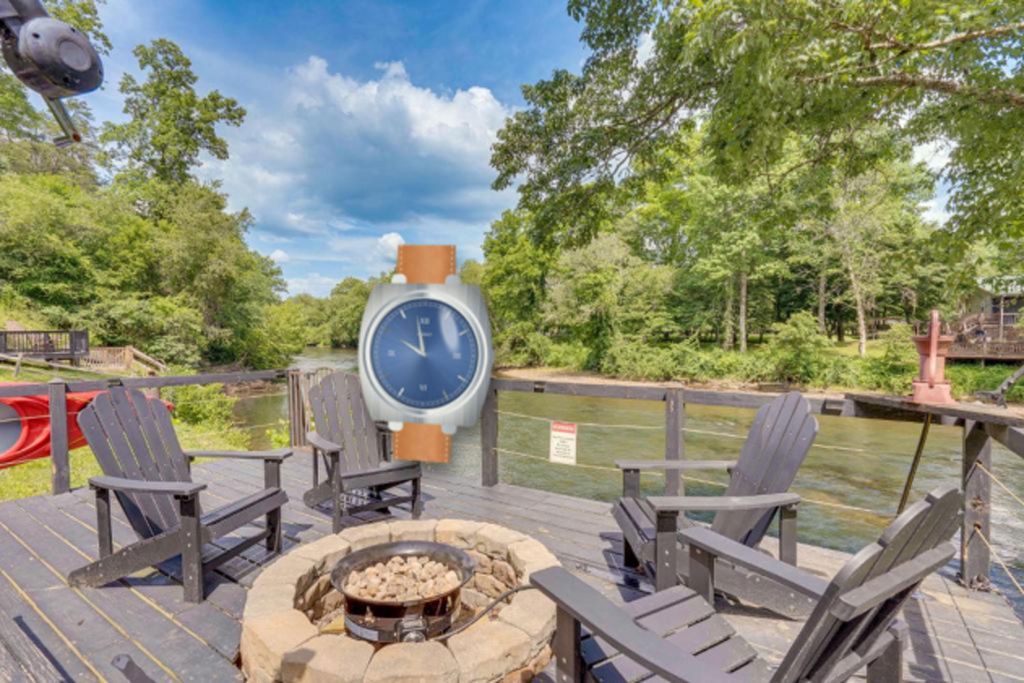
9:58
